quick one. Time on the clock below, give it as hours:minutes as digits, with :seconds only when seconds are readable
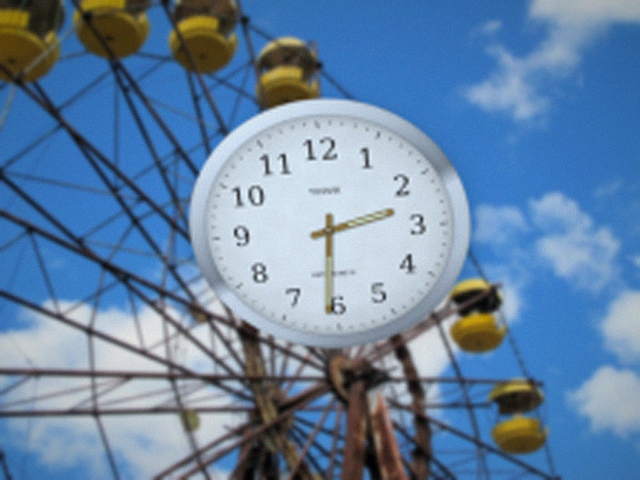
2:31
